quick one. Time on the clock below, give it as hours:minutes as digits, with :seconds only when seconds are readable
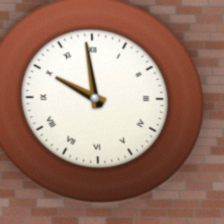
9:59
